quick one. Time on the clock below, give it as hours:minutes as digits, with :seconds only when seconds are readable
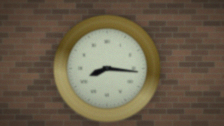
8:16
